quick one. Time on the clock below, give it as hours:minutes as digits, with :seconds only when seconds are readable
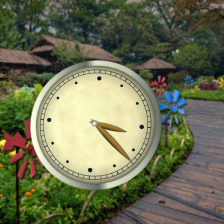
3:22
